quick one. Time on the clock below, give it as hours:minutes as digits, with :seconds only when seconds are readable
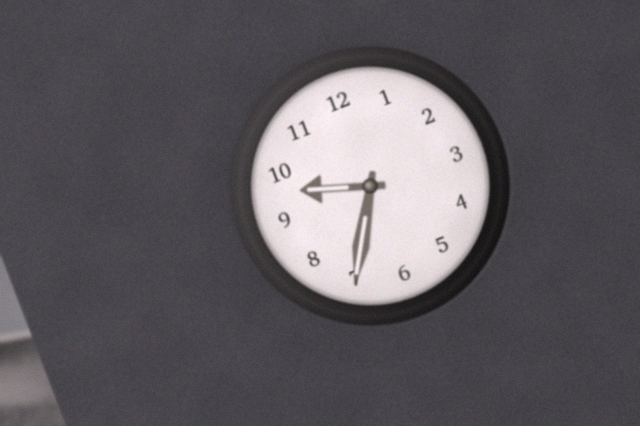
9:35
